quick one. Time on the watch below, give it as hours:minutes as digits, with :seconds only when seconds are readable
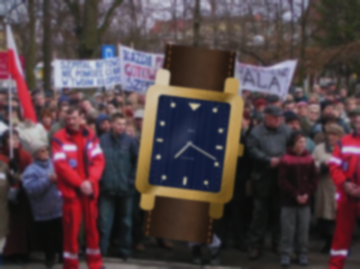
7:19
